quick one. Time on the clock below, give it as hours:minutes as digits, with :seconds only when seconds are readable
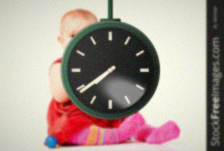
7:39
